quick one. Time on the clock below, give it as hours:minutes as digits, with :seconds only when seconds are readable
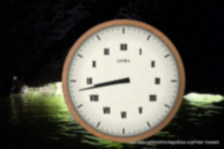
8:43
